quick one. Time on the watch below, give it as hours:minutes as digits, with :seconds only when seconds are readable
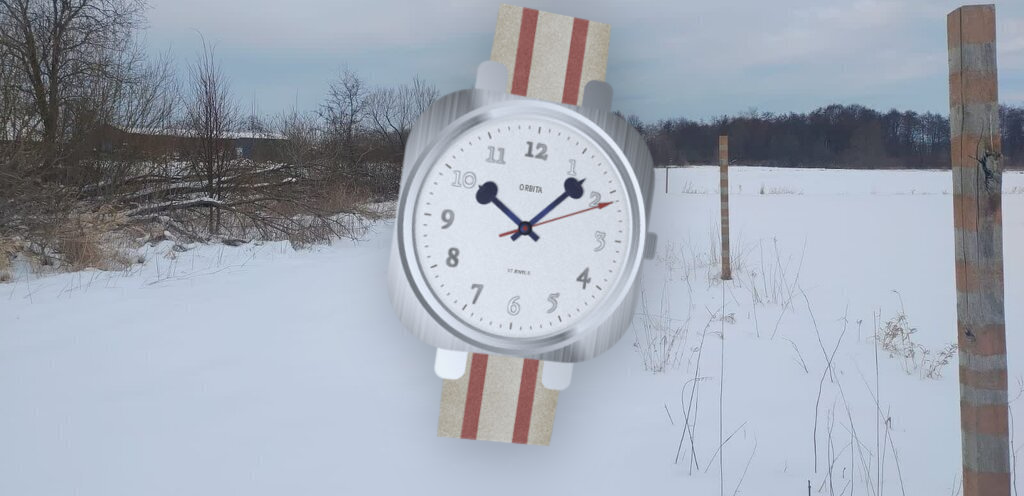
10:07:11
